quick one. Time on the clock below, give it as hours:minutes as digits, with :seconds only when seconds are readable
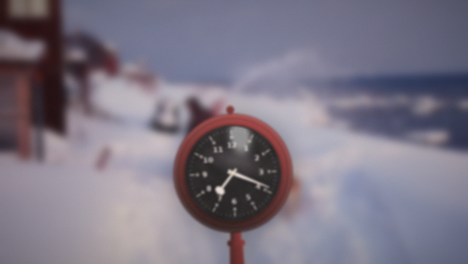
7:19
